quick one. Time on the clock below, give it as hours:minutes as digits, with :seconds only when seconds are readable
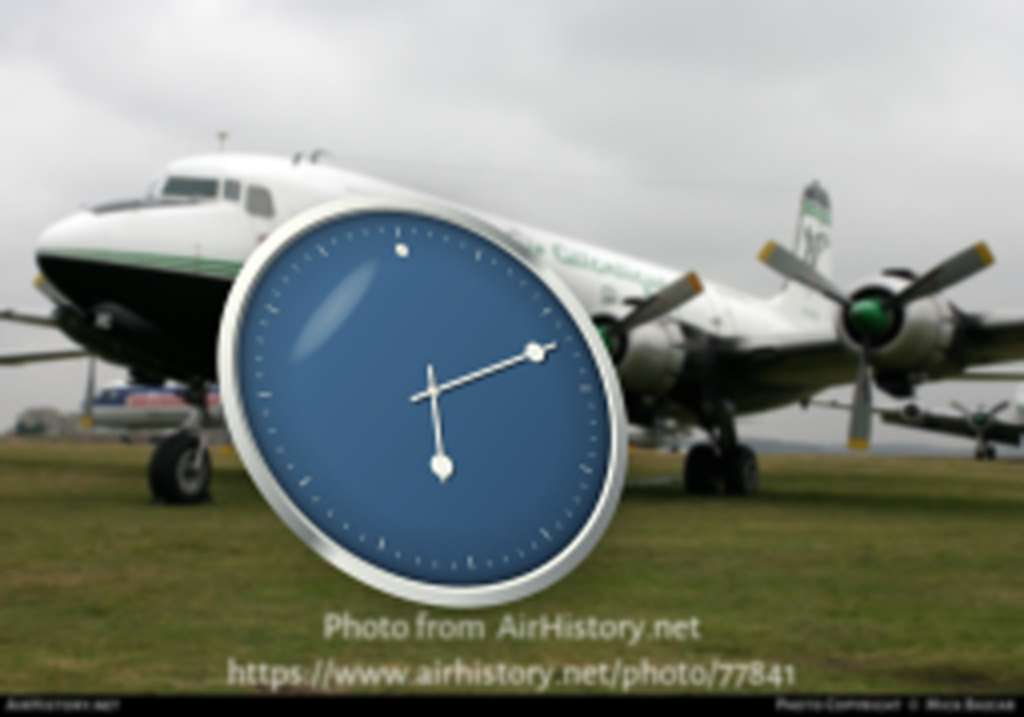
6:12
